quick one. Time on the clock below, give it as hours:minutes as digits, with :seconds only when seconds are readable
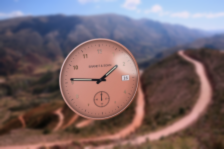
1:46
